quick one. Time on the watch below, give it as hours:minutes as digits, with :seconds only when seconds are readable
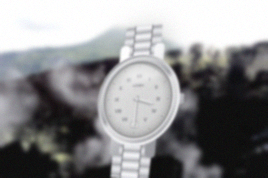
3:30
